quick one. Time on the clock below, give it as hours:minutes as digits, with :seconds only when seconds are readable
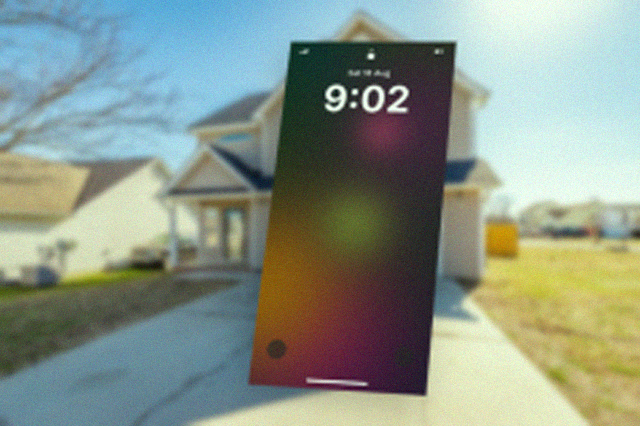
9:02
